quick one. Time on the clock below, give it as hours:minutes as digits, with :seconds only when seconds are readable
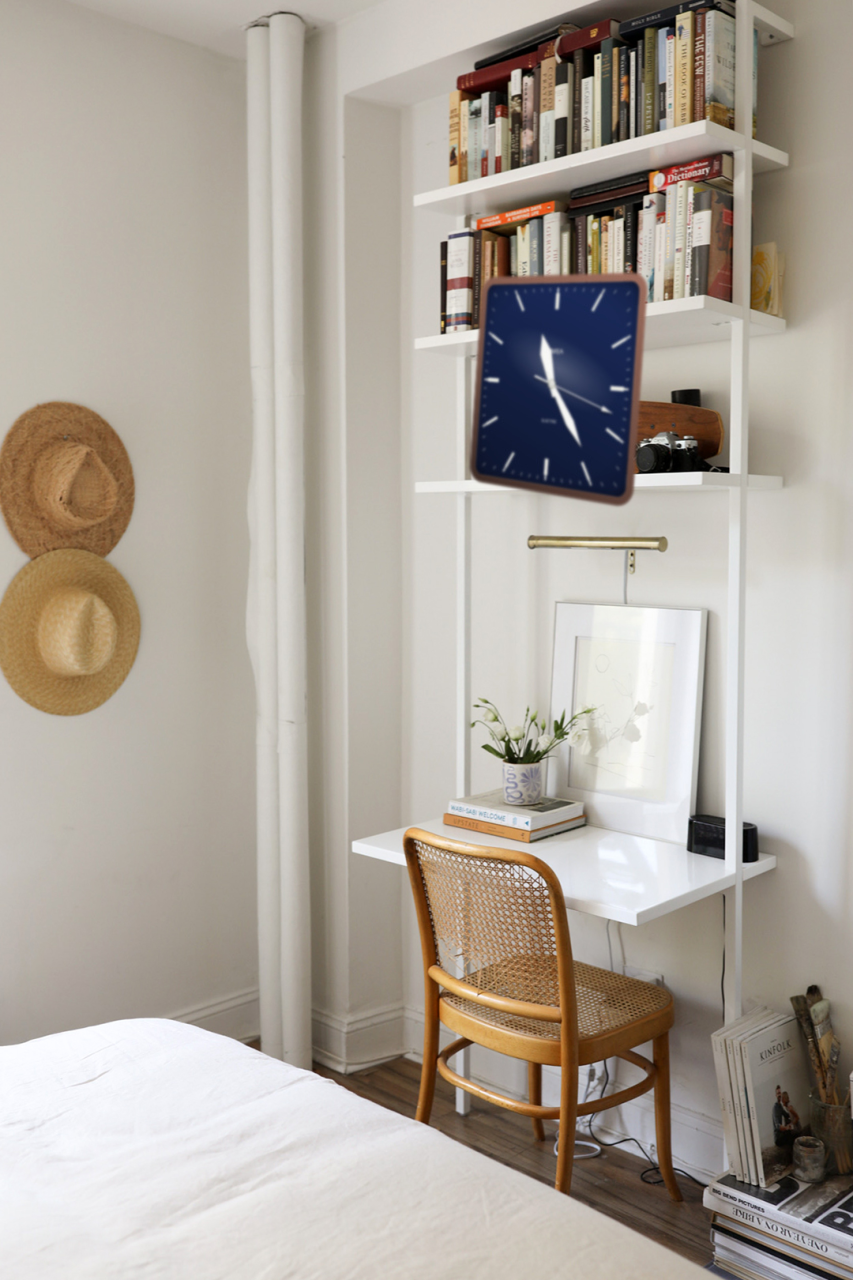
11:24:18
